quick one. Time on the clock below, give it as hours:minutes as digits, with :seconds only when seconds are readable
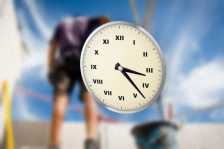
3:23
